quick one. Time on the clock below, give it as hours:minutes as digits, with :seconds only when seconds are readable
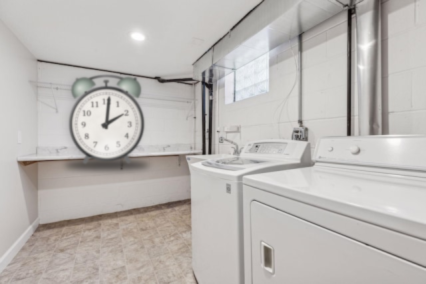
2:01
